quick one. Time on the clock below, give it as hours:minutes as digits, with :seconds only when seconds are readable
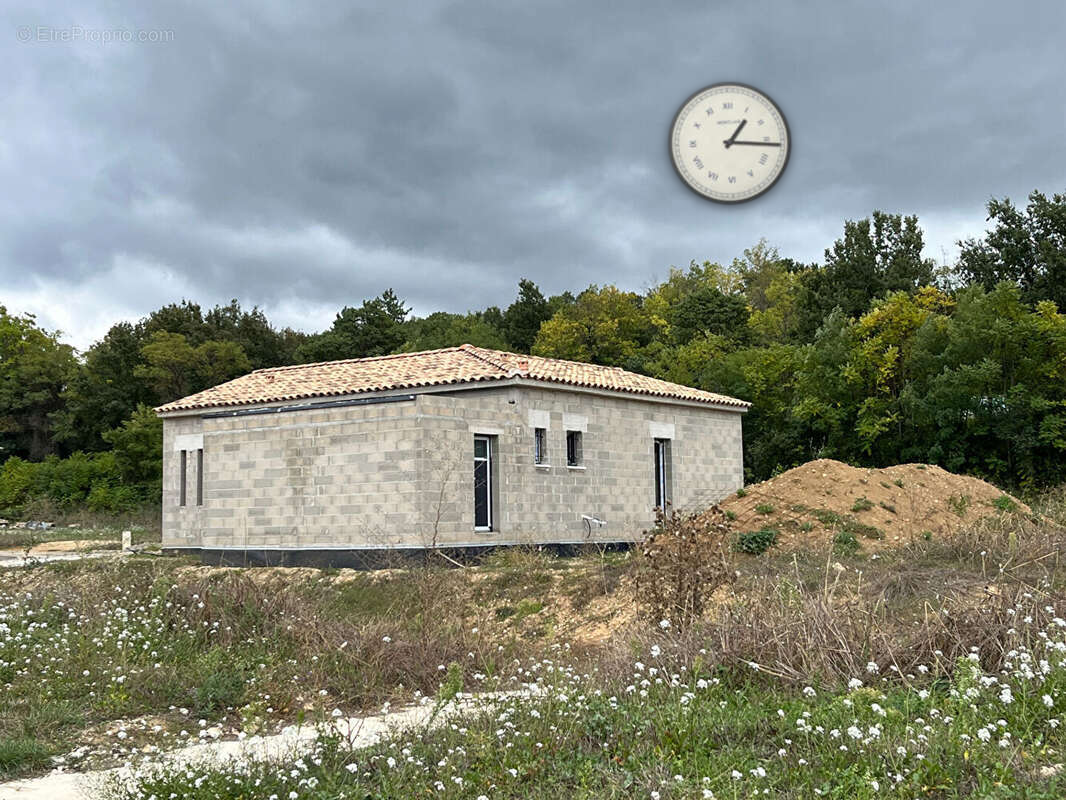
1:16
